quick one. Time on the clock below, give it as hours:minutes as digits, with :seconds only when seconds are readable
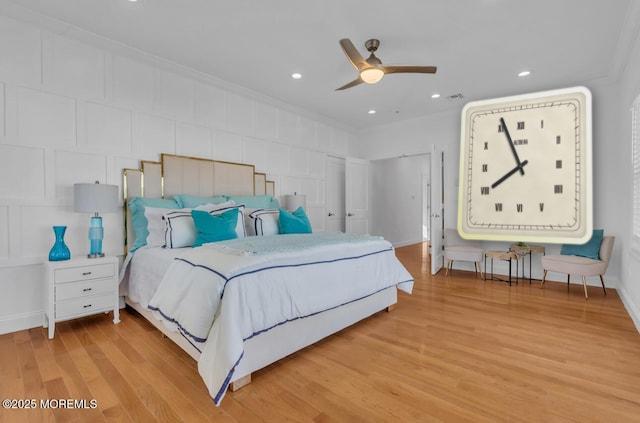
7:56
